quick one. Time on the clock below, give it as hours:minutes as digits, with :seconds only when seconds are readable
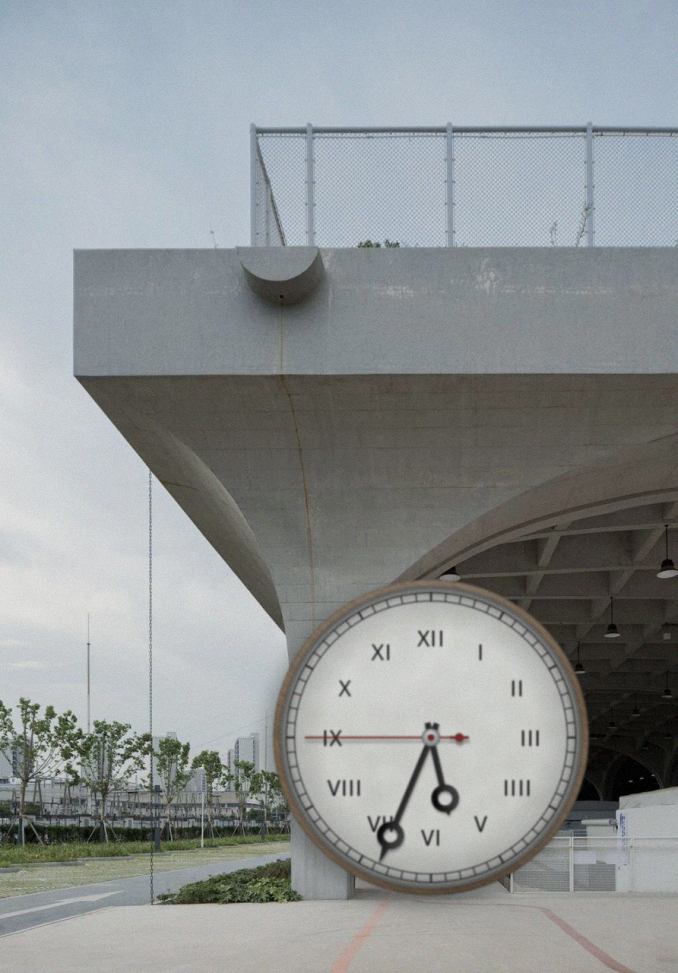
5:33:45
